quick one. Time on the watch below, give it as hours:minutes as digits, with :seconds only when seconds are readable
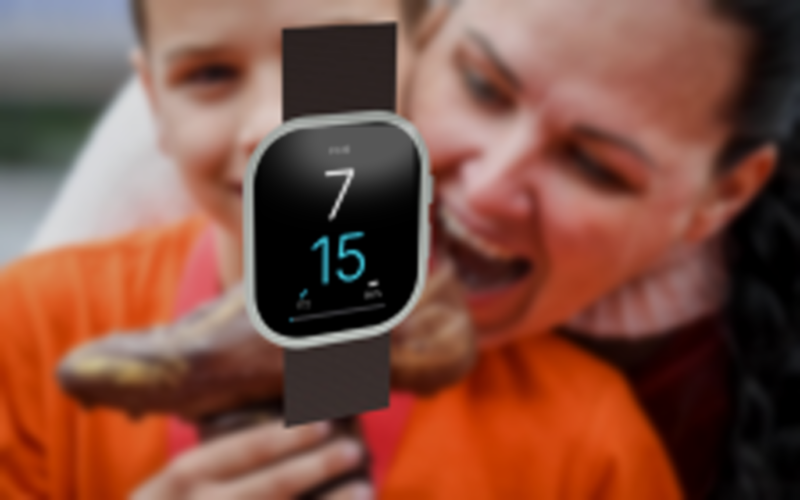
7:15
